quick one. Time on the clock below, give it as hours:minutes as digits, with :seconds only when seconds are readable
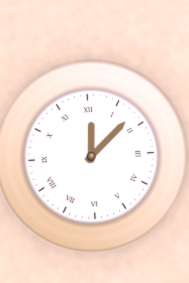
12:08
